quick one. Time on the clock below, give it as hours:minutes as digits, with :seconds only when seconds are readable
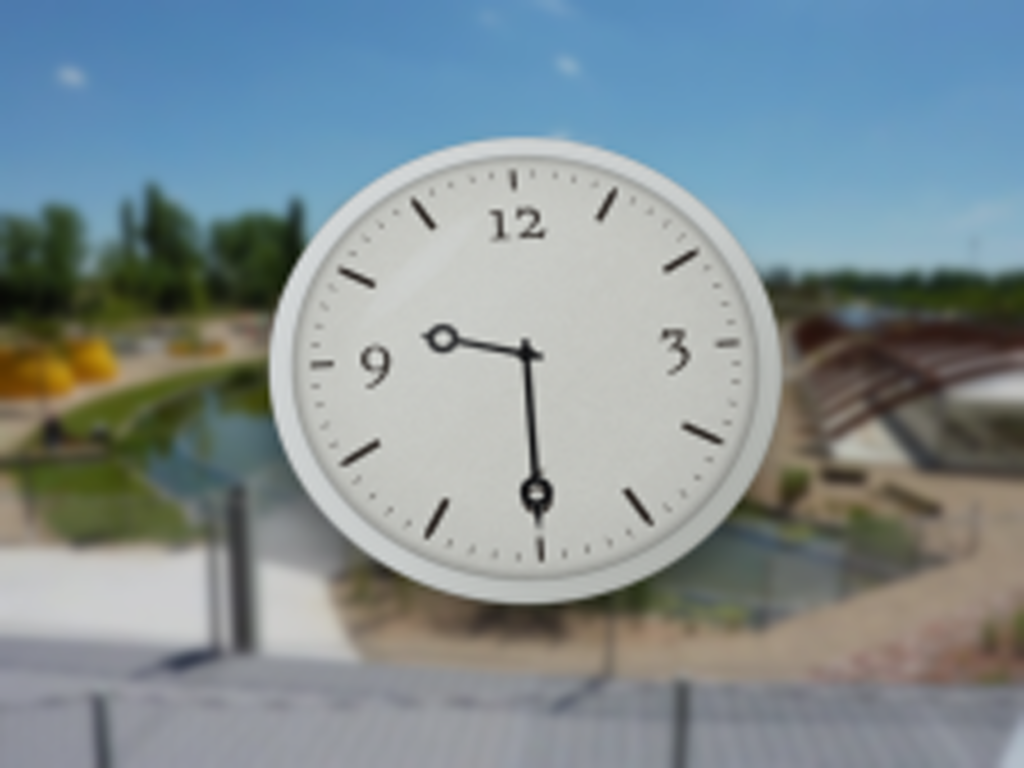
9:30
